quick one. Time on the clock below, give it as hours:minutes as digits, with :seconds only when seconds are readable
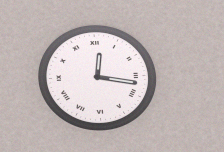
12:17
